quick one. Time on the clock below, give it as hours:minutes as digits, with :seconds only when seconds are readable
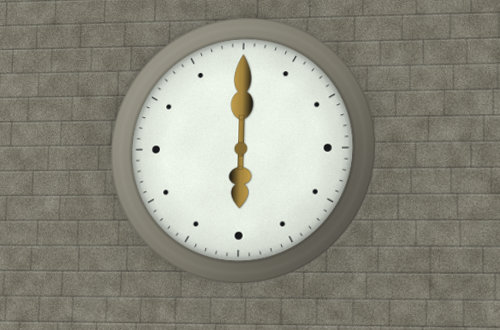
6:00
